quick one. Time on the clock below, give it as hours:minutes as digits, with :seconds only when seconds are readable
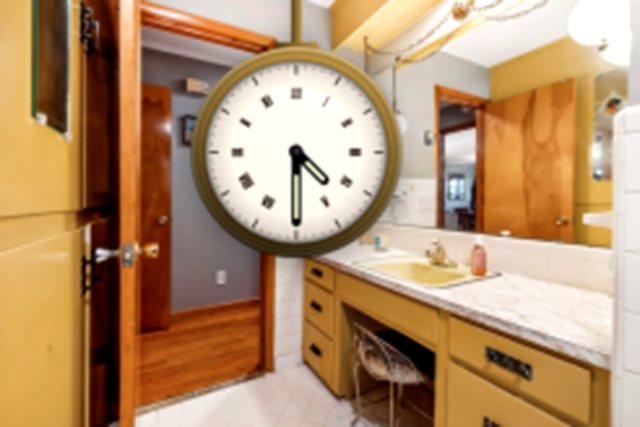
4:30
